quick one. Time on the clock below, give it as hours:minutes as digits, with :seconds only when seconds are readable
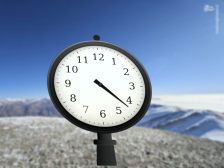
4:22
